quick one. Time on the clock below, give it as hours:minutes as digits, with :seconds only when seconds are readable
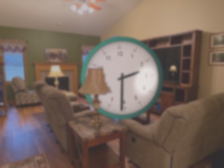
2:31
